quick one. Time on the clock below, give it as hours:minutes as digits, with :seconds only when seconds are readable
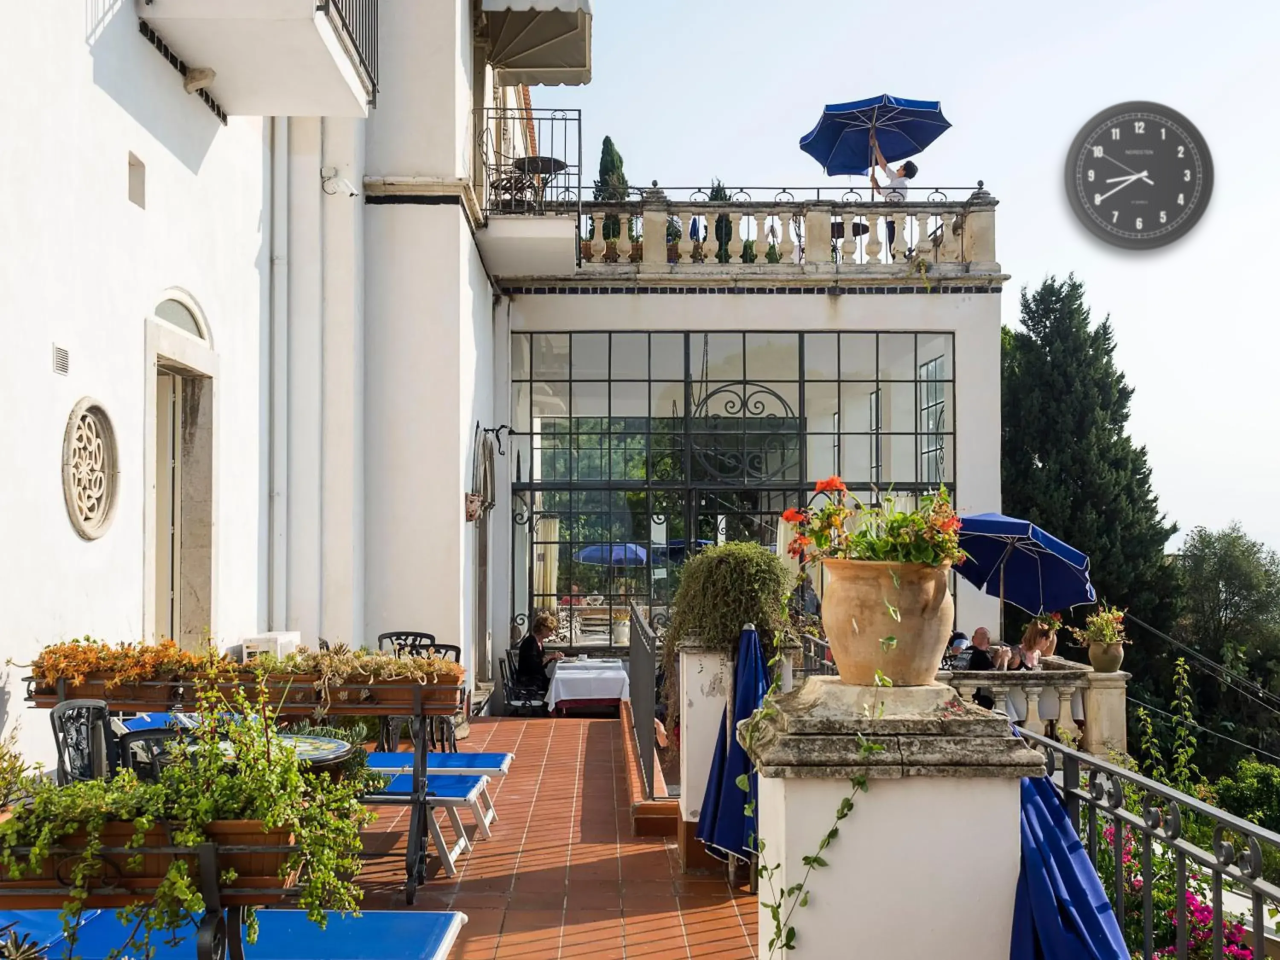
8:39:50
